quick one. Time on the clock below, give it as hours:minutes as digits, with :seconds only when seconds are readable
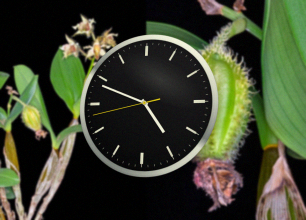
4:48:43
